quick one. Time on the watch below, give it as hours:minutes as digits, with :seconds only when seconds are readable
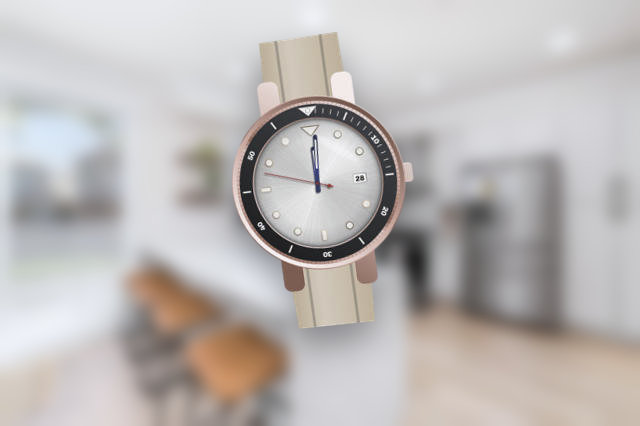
12:00:48
